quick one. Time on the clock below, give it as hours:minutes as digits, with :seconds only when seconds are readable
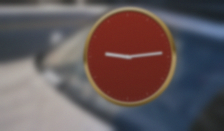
9:14
